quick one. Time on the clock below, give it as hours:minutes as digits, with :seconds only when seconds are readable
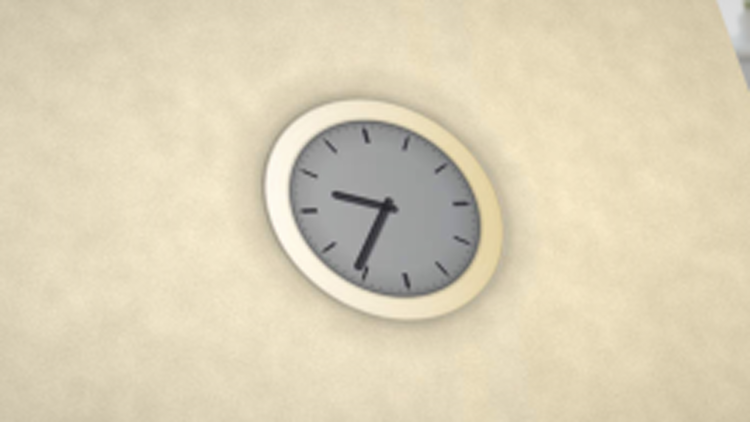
9:36
